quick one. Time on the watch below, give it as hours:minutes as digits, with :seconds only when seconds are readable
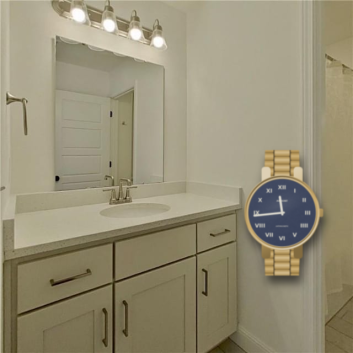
11:44
